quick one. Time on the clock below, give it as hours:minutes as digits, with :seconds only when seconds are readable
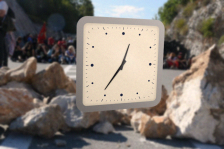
12:36
